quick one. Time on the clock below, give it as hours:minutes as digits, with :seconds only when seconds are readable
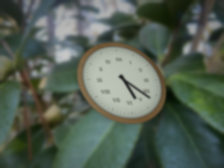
5:22
